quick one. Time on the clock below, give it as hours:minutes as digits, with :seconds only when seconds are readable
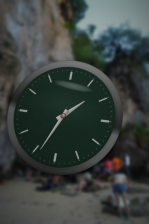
1:34
